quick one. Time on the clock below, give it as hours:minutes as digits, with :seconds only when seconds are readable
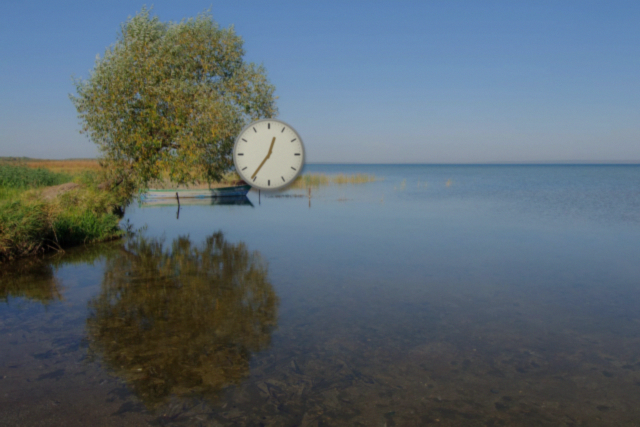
12:36
